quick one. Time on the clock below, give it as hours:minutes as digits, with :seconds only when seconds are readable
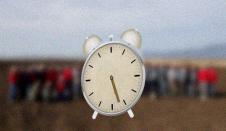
5:27
